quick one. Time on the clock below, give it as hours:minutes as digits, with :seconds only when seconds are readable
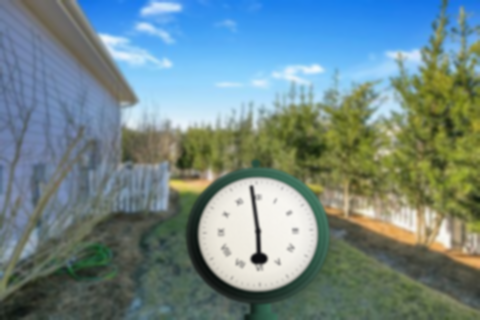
5:59
